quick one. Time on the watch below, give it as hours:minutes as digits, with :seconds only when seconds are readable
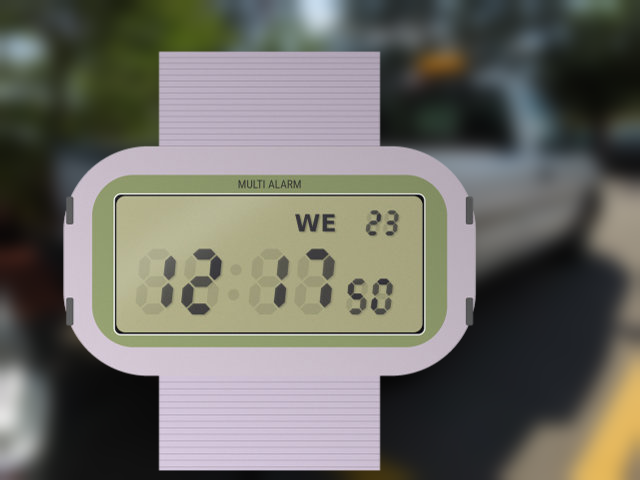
12:17:50
